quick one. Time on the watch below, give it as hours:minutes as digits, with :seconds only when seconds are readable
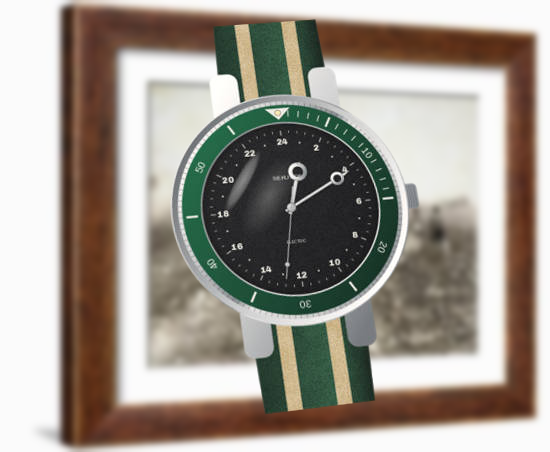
1:10:32
